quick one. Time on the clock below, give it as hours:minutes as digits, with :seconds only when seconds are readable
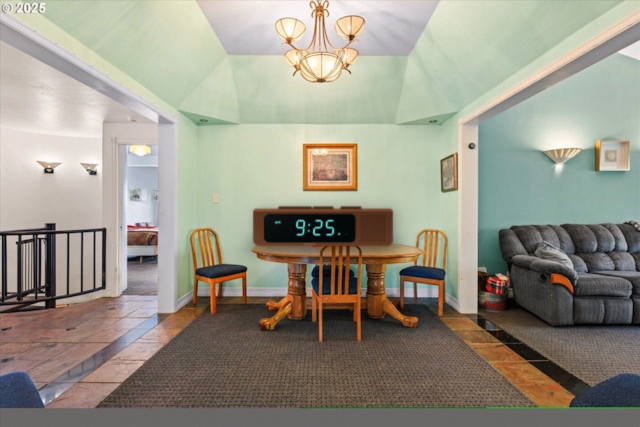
9:25
